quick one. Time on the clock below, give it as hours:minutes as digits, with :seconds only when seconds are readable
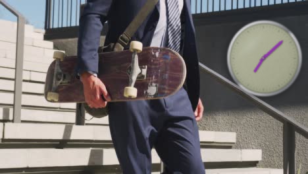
7:08
